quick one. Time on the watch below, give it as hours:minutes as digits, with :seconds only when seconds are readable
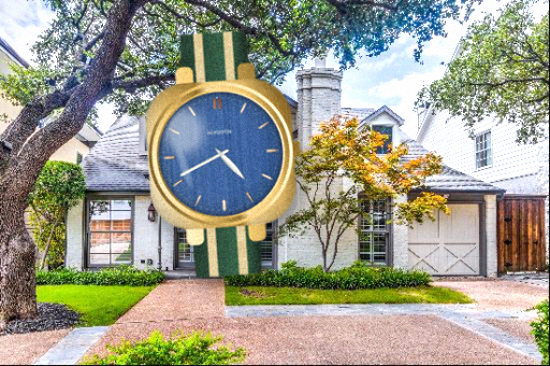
4:41
